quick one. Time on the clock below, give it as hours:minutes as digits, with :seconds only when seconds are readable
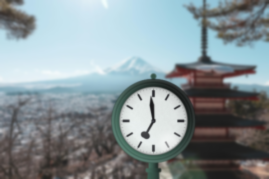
6:59
